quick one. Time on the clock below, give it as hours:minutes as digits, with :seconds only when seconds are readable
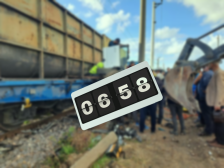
6:58
